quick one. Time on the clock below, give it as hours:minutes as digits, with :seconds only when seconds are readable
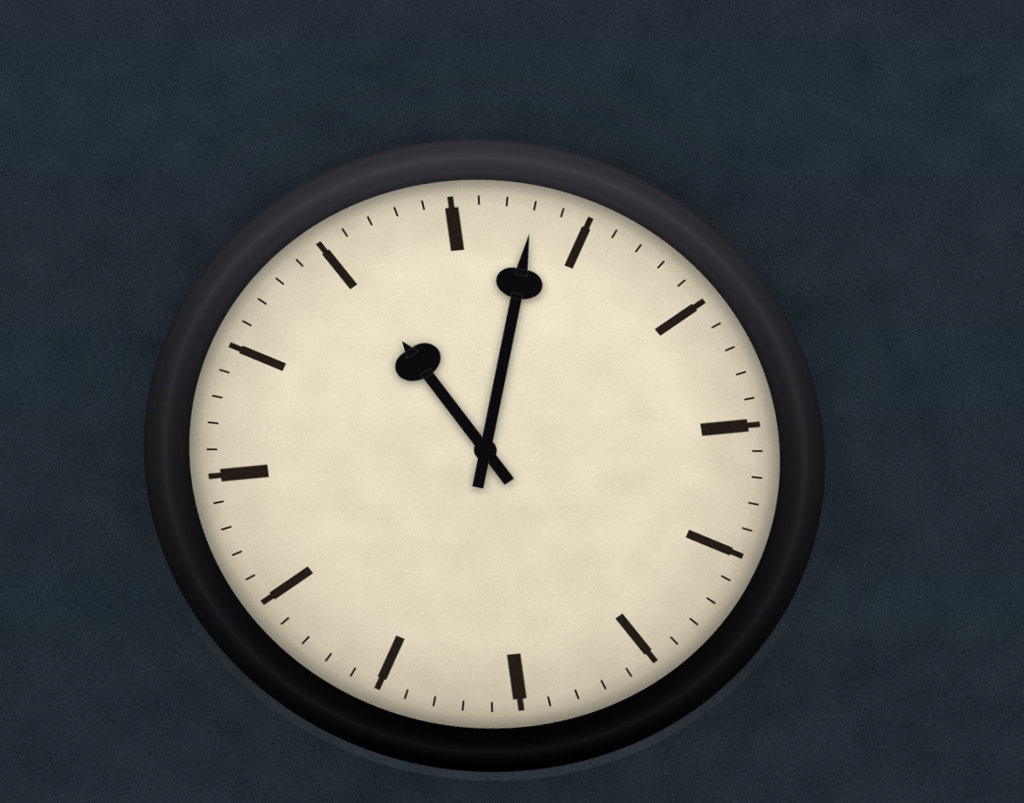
11:03
